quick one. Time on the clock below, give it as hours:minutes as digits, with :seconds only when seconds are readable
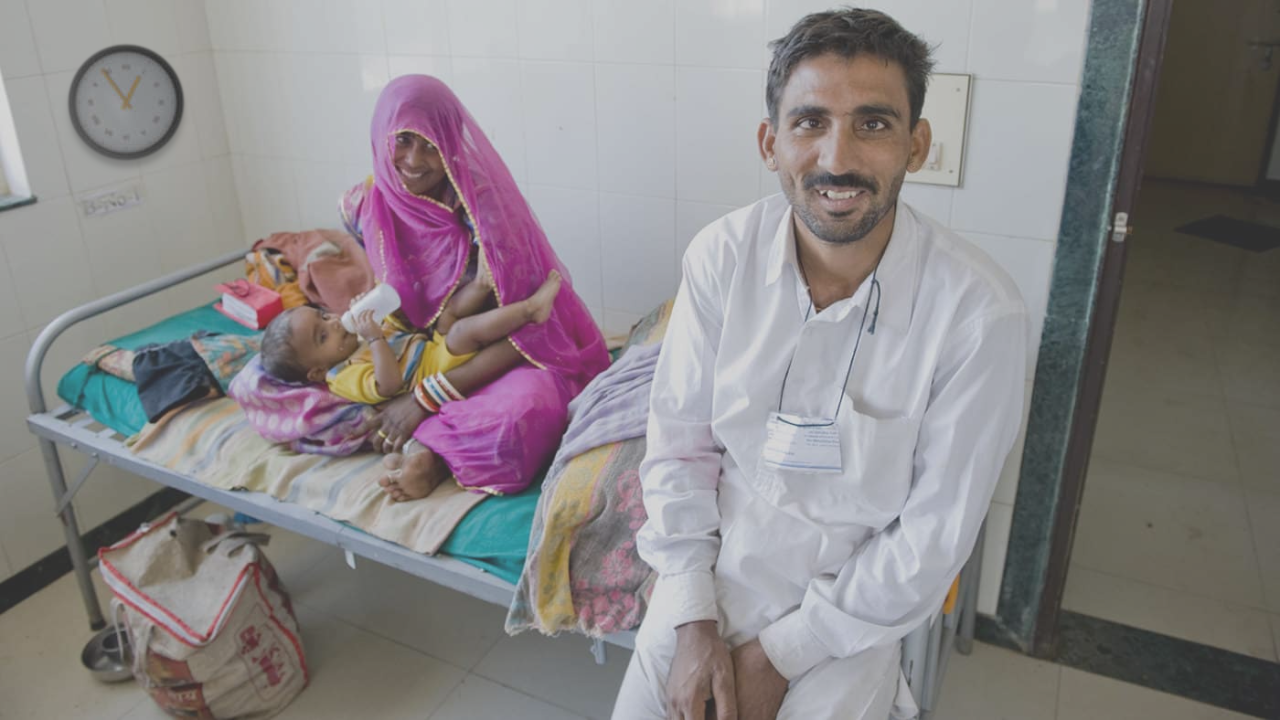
12:54
